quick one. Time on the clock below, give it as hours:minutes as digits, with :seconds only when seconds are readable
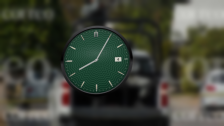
8:05
